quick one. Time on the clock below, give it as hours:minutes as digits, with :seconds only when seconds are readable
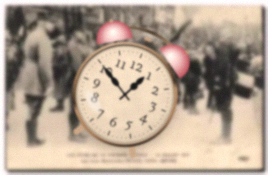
12:50
